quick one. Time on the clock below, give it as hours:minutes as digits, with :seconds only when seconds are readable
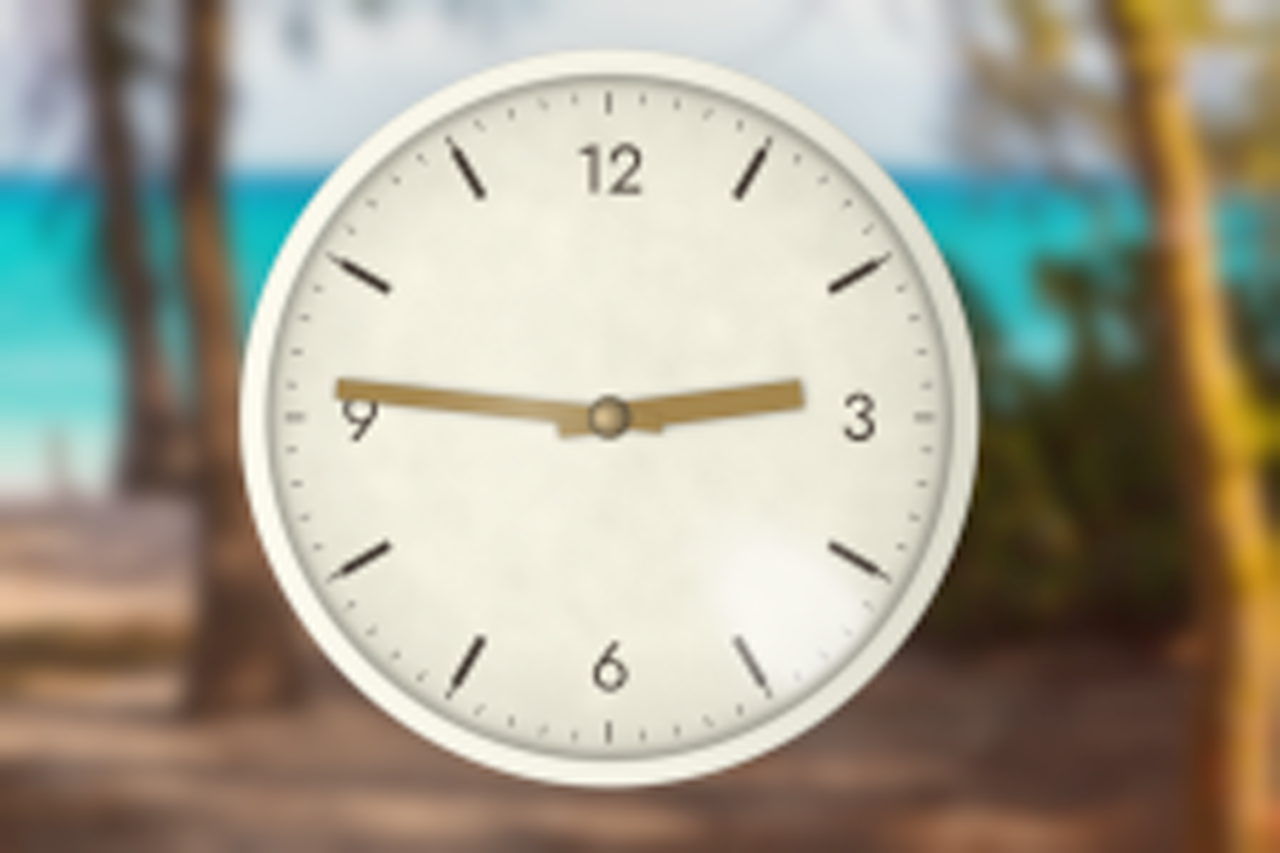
2:46
